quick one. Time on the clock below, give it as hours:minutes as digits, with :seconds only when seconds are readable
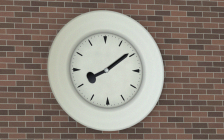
8:09
